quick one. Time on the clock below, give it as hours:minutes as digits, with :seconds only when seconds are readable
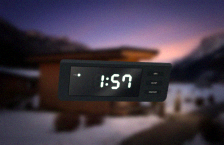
1:57
